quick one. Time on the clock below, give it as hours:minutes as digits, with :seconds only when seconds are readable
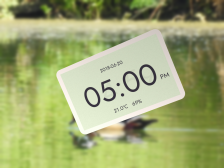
5:00
